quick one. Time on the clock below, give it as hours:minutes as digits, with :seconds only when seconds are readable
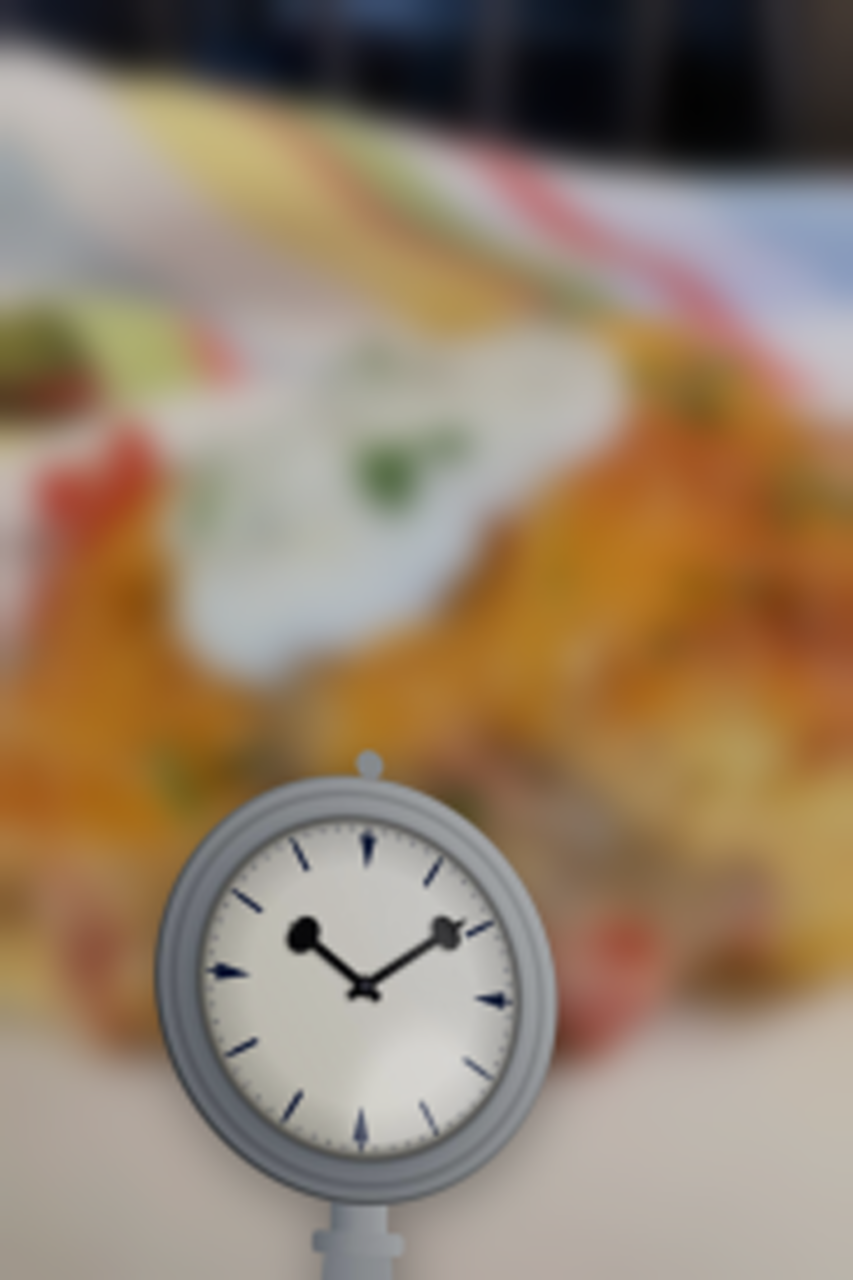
10:09
